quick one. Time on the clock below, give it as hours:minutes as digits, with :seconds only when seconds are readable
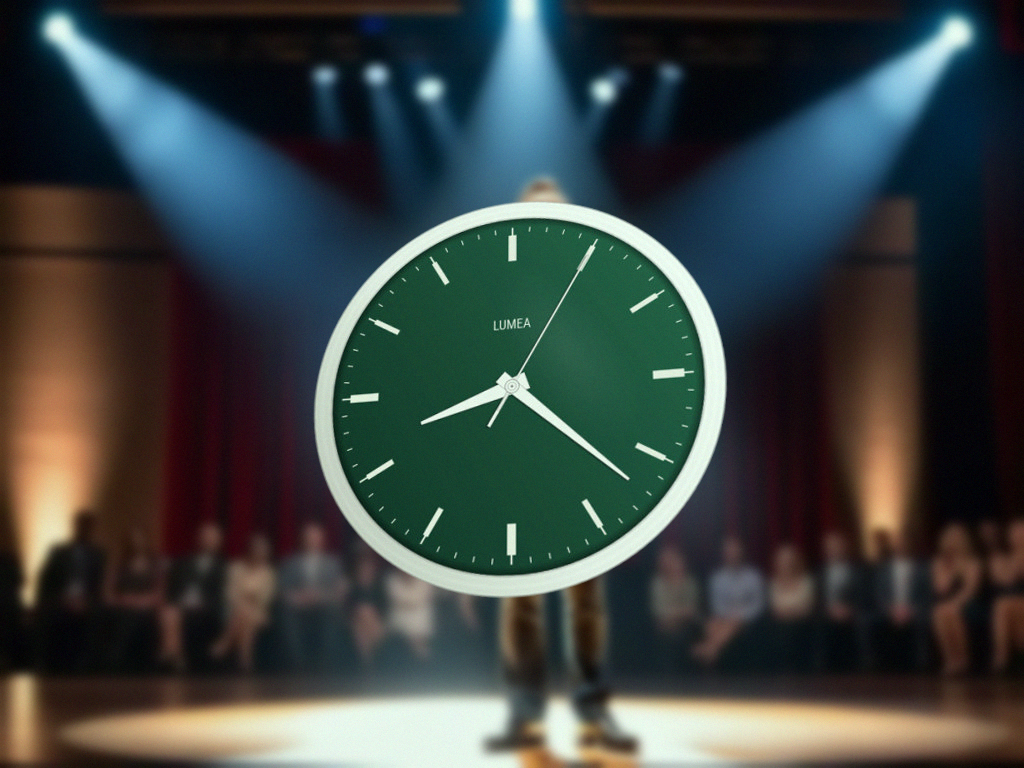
8:22:05
